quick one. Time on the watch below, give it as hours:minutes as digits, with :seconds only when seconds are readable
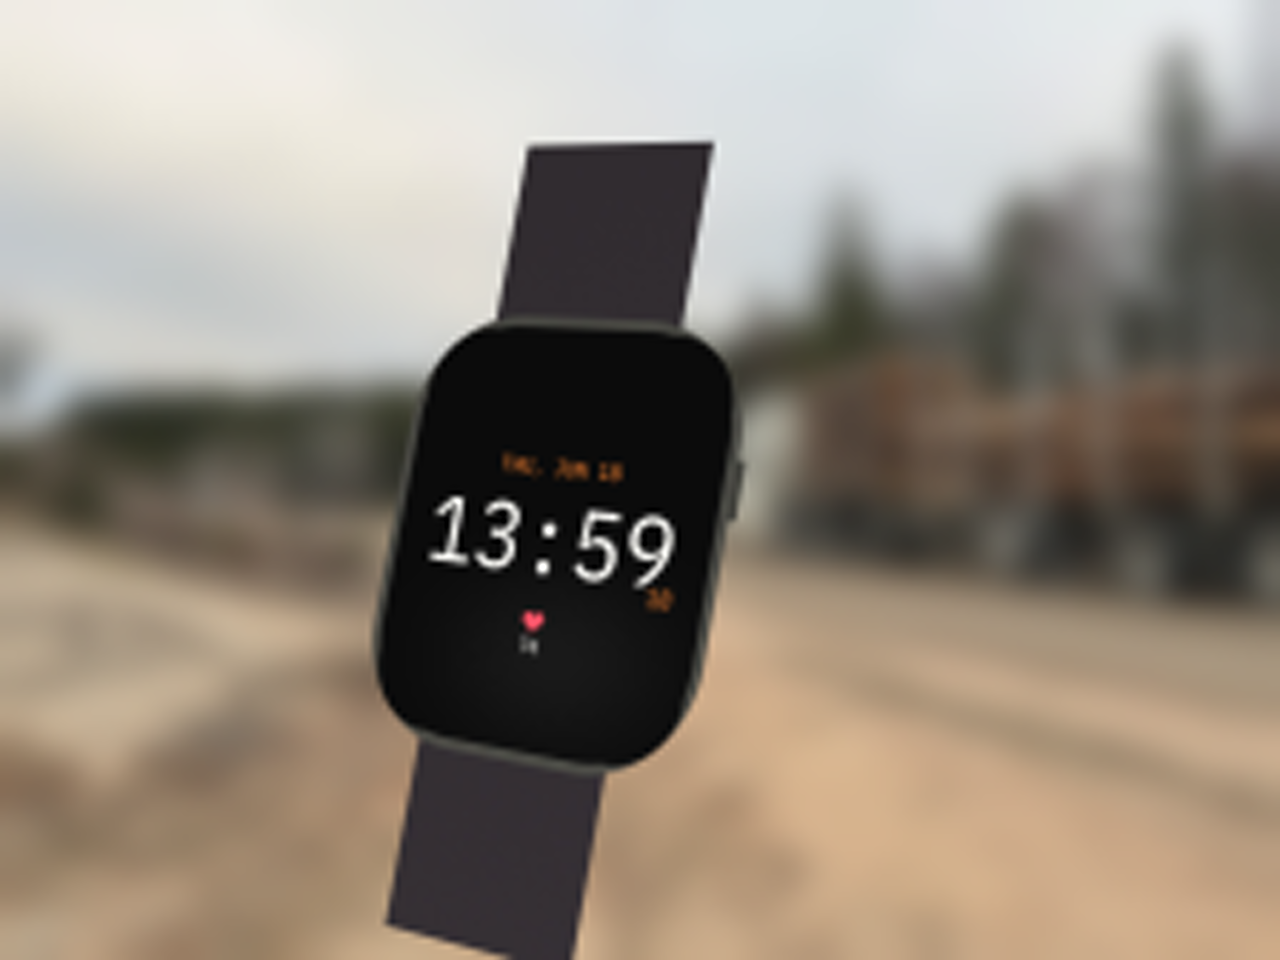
13:59
